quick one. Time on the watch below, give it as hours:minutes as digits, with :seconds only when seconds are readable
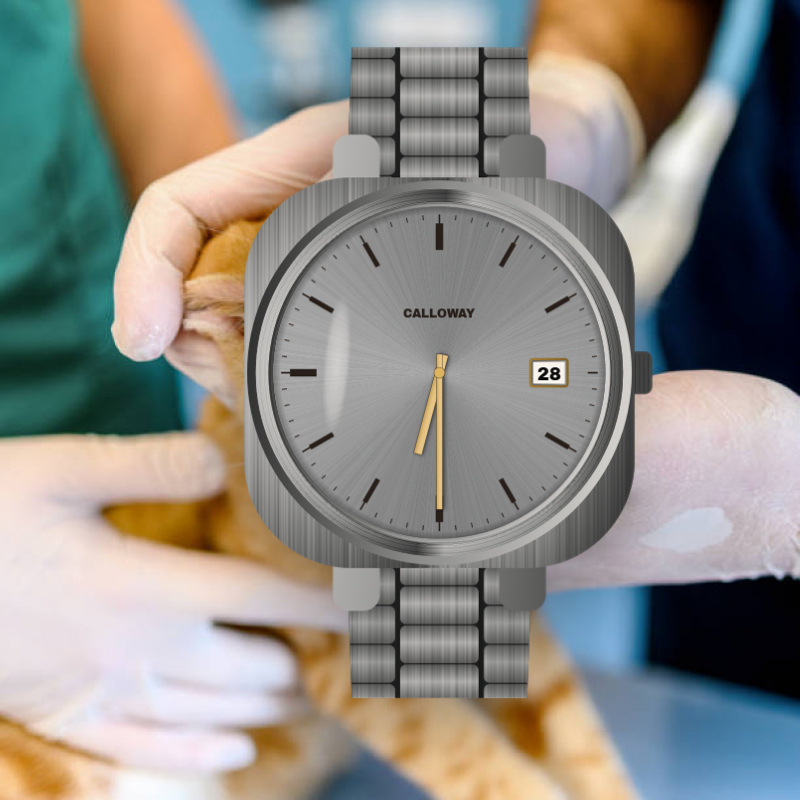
6:30
